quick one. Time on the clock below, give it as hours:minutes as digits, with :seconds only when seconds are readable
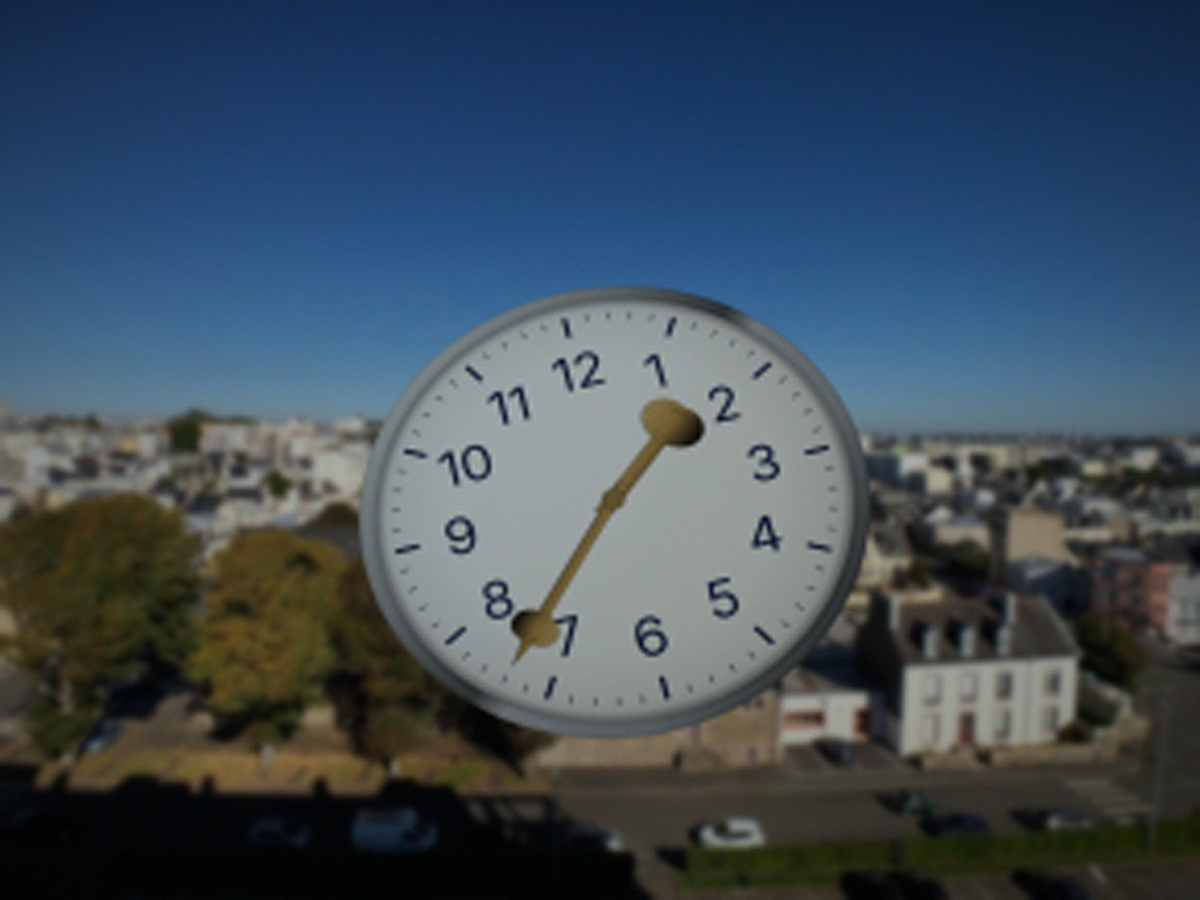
1:37
